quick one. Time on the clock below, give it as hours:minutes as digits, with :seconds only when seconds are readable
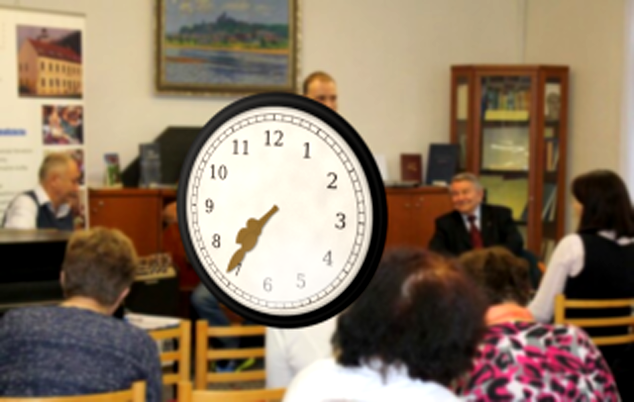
7:36
